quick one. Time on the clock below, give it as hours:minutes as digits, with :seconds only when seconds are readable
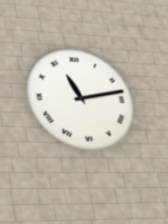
11:13
